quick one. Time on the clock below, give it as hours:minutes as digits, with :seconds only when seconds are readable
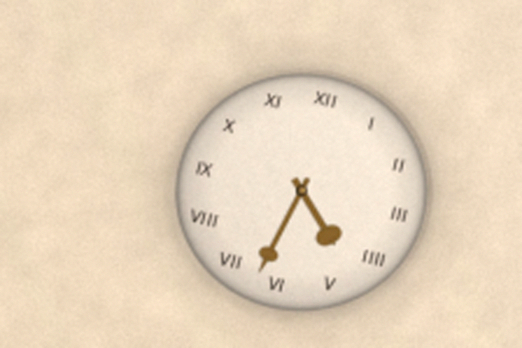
4:32
